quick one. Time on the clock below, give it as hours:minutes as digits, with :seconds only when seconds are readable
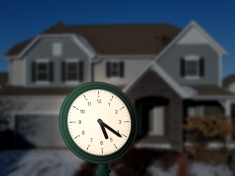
5:21
